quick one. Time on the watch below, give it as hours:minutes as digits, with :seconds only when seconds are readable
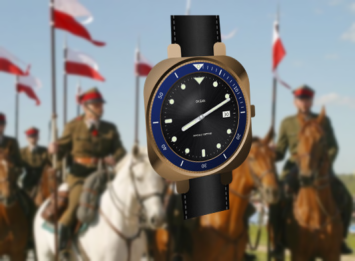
8:11
